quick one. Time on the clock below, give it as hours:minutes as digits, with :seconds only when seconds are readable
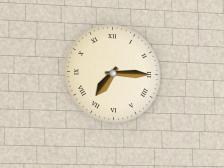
7:15
